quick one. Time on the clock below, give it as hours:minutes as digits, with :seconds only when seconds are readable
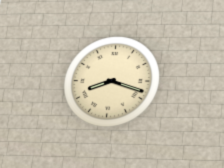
8:18
